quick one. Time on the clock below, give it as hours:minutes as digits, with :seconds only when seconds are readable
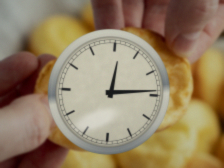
12:14
